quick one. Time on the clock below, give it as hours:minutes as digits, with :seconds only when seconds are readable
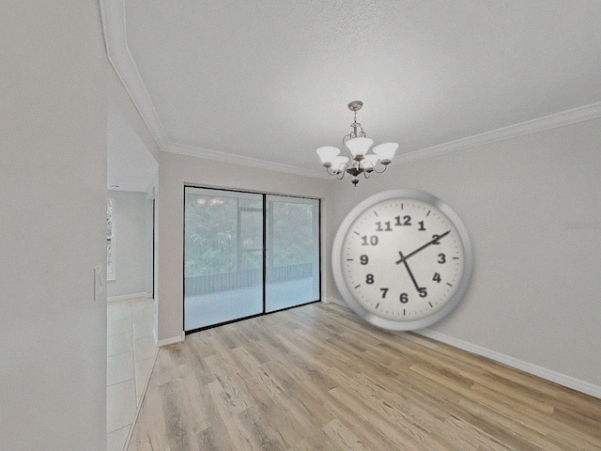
5:10
